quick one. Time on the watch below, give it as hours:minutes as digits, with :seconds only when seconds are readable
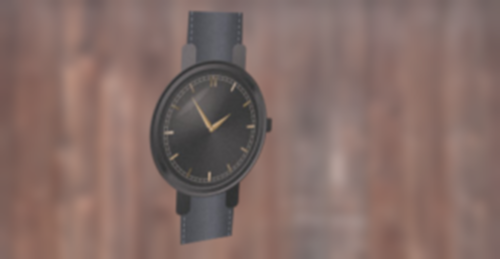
1:54
